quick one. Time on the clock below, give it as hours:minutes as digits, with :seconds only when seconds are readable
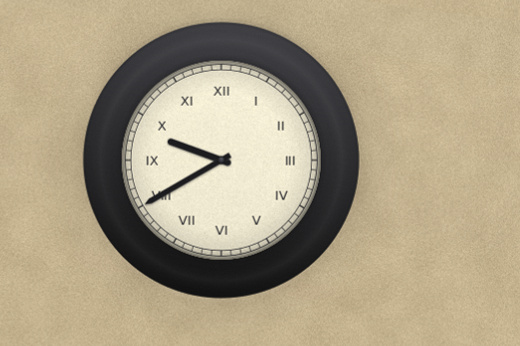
9:40
